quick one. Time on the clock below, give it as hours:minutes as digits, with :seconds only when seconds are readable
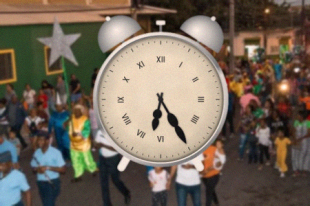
6:25
